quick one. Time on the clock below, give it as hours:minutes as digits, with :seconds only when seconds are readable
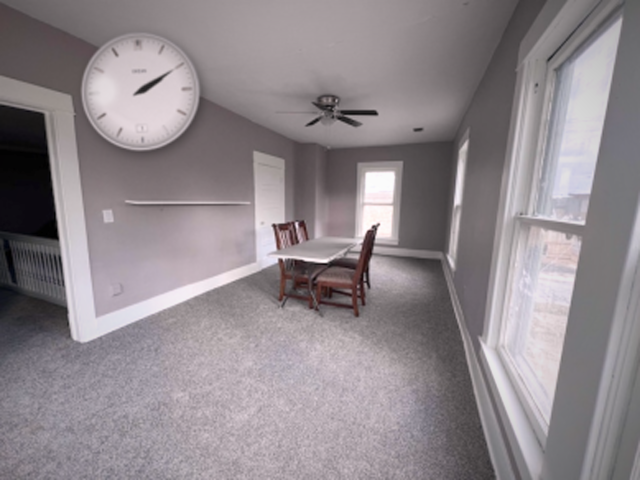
2:10
